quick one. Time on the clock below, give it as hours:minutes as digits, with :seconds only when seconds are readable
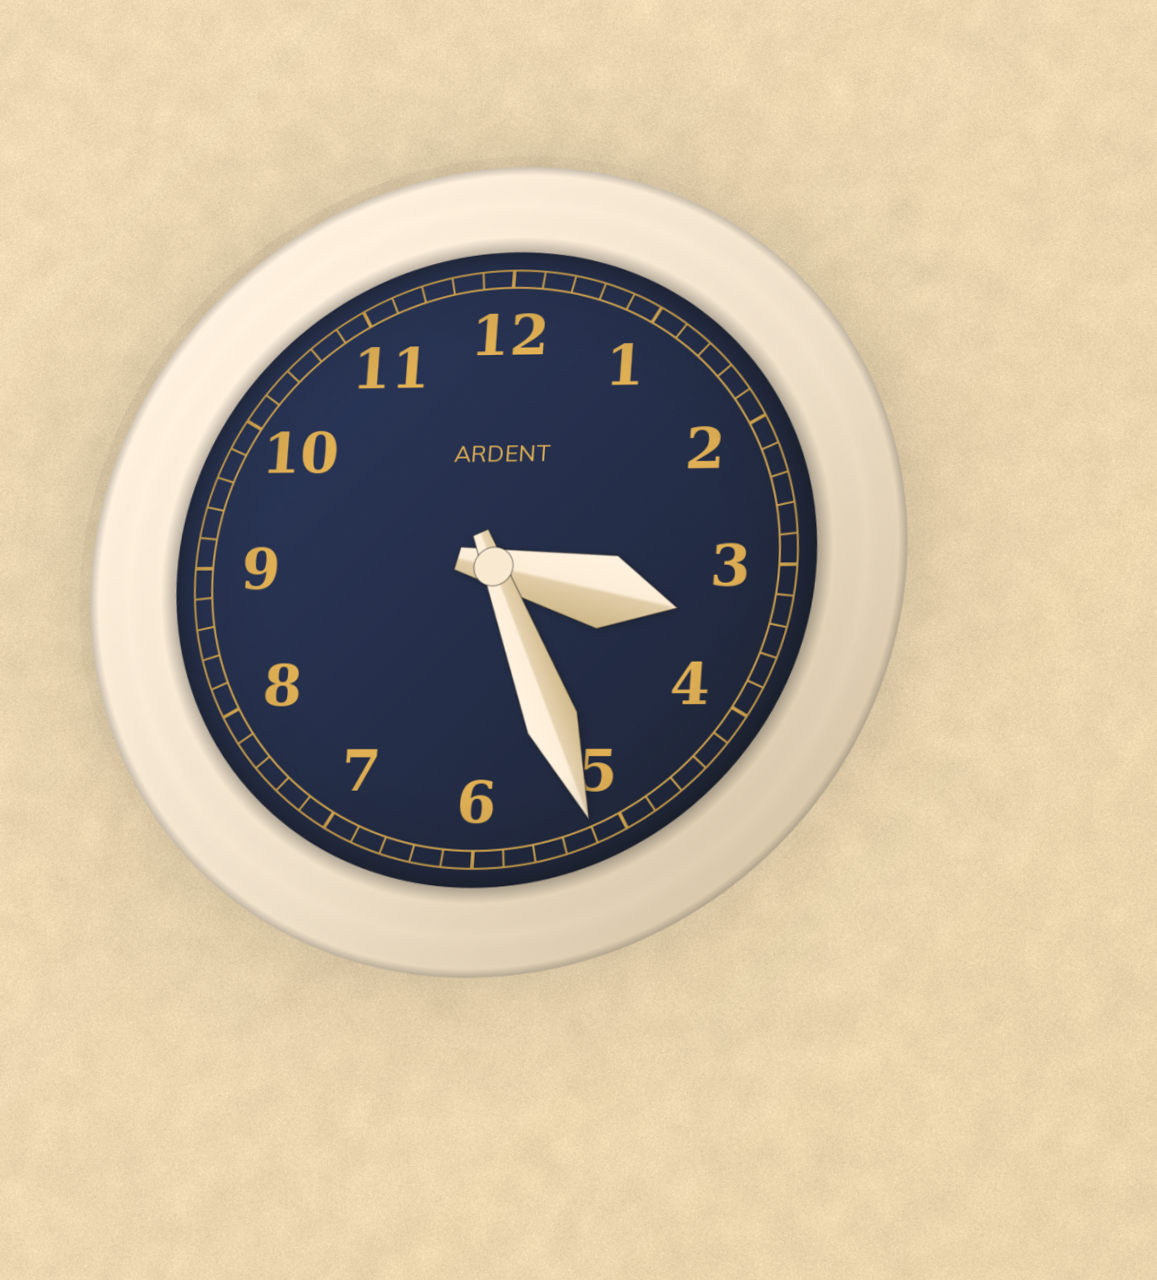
3:26
